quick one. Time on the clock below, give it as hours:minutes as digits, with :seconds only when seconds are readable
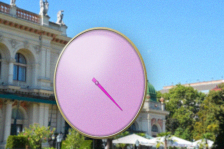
4:22
